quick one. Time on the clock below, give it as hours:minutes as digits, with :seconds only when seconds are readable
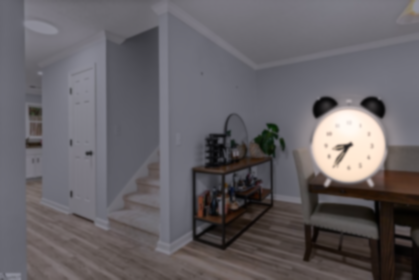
8:36
